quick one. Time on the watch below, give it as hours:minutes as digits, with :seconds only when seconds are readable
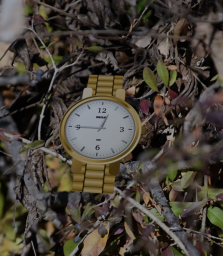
12:45
